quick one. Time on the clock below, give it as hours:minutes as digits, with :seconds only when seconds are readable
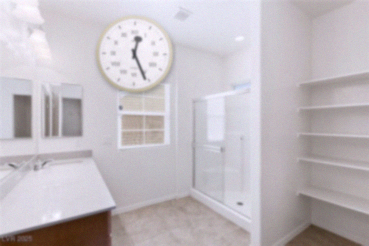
12:26
